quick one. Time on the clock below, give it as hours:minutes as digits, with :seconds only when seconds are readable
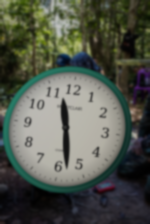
11:28
